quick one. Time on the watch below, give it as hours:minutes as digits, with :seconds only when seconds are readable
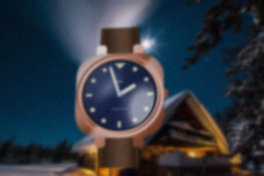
1:57
